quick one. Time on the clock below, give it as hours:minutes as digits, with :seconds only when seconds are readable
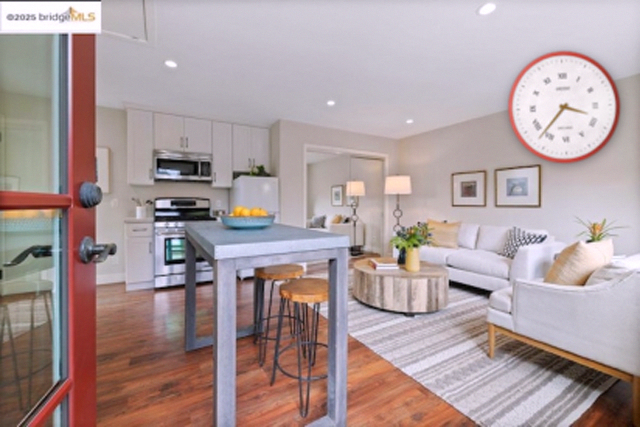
3:37
